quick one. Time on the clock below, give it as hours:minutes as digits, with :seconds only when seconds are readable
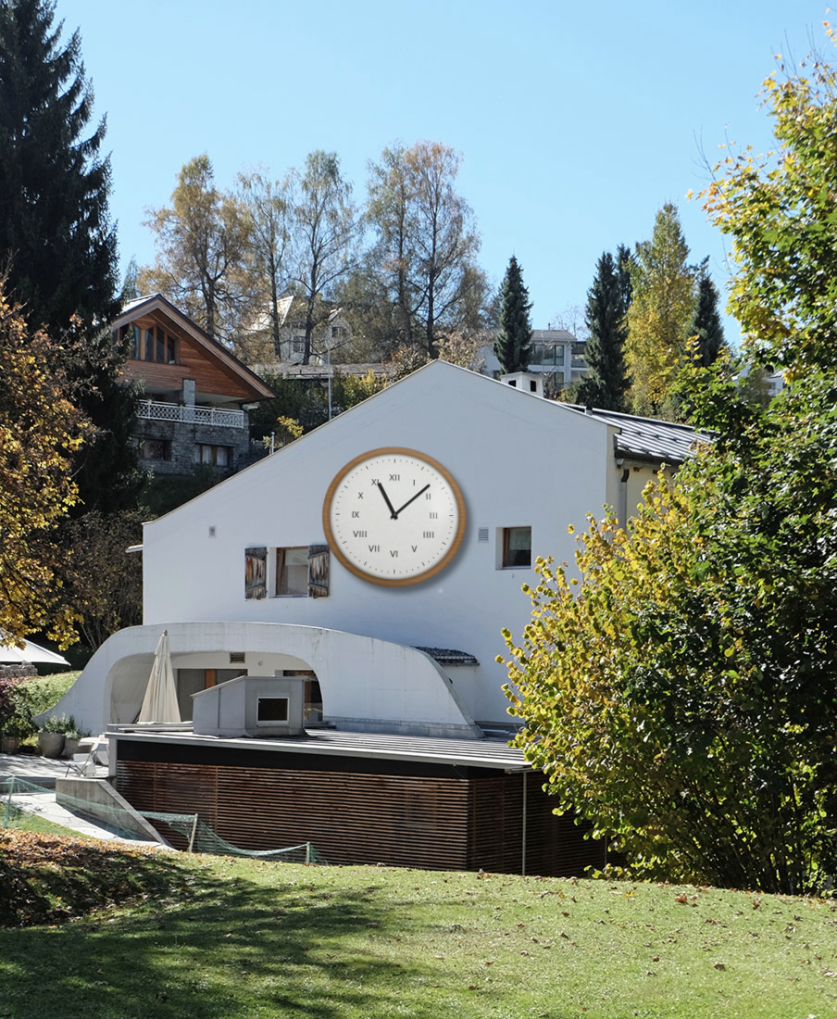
11:08
